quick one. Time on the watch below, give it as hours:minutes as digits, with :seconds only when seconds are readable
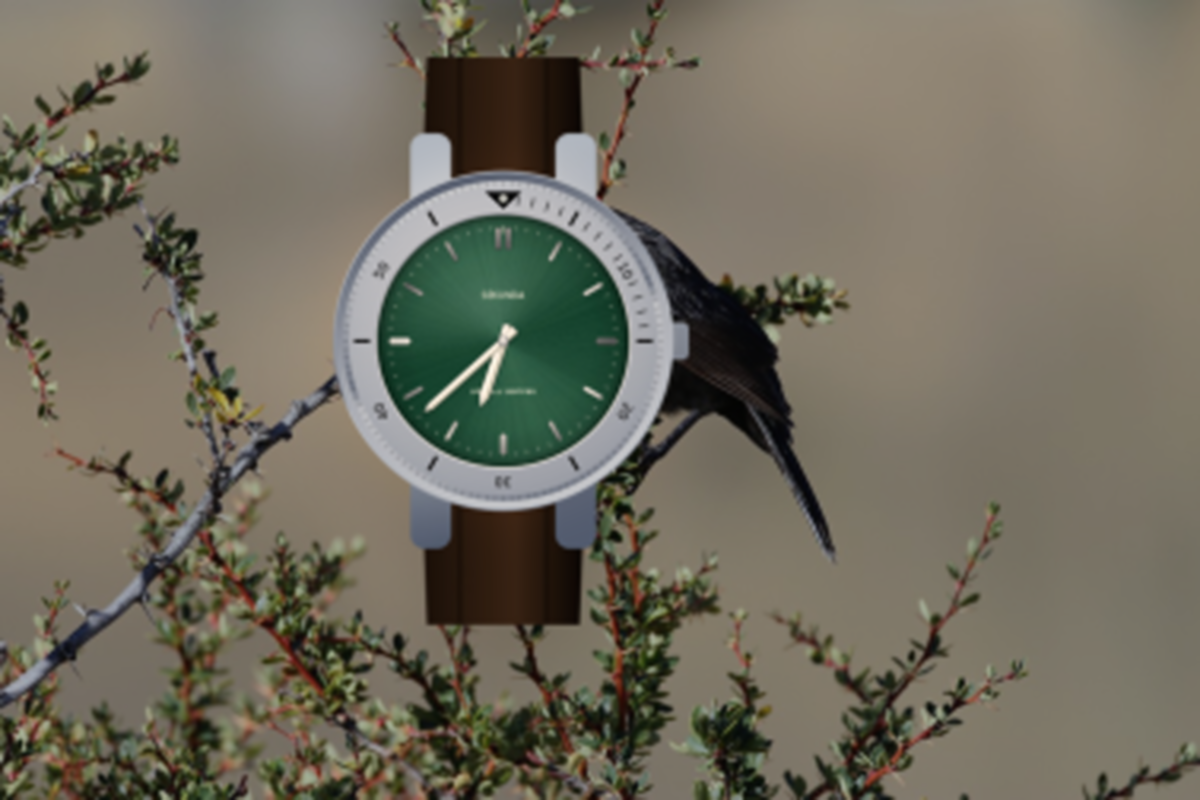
6:38
